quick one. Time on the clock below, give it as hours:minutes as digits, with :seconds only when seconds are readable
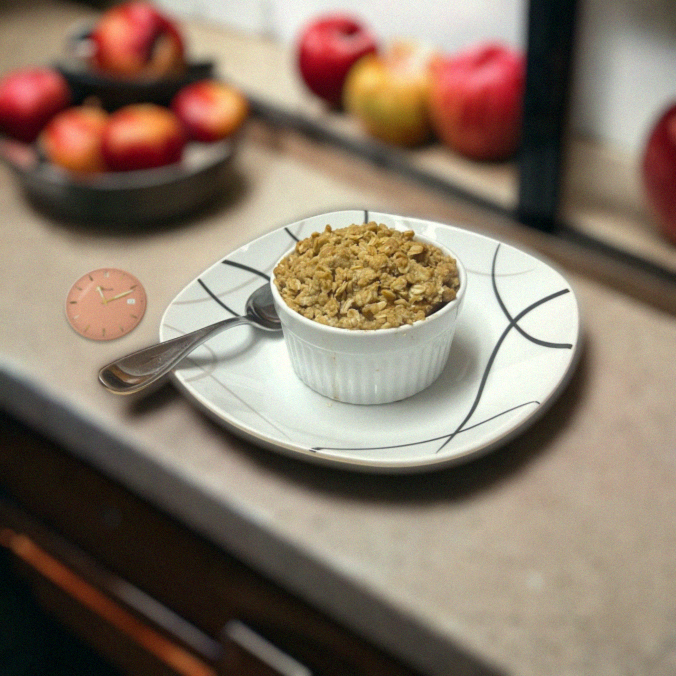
11:11
